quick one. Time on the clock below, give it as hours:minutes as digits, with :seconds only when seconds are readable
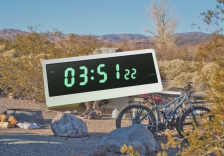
3:51:22
